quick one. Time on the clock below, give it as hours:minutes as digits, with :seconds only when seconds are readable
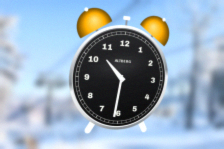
10:31
